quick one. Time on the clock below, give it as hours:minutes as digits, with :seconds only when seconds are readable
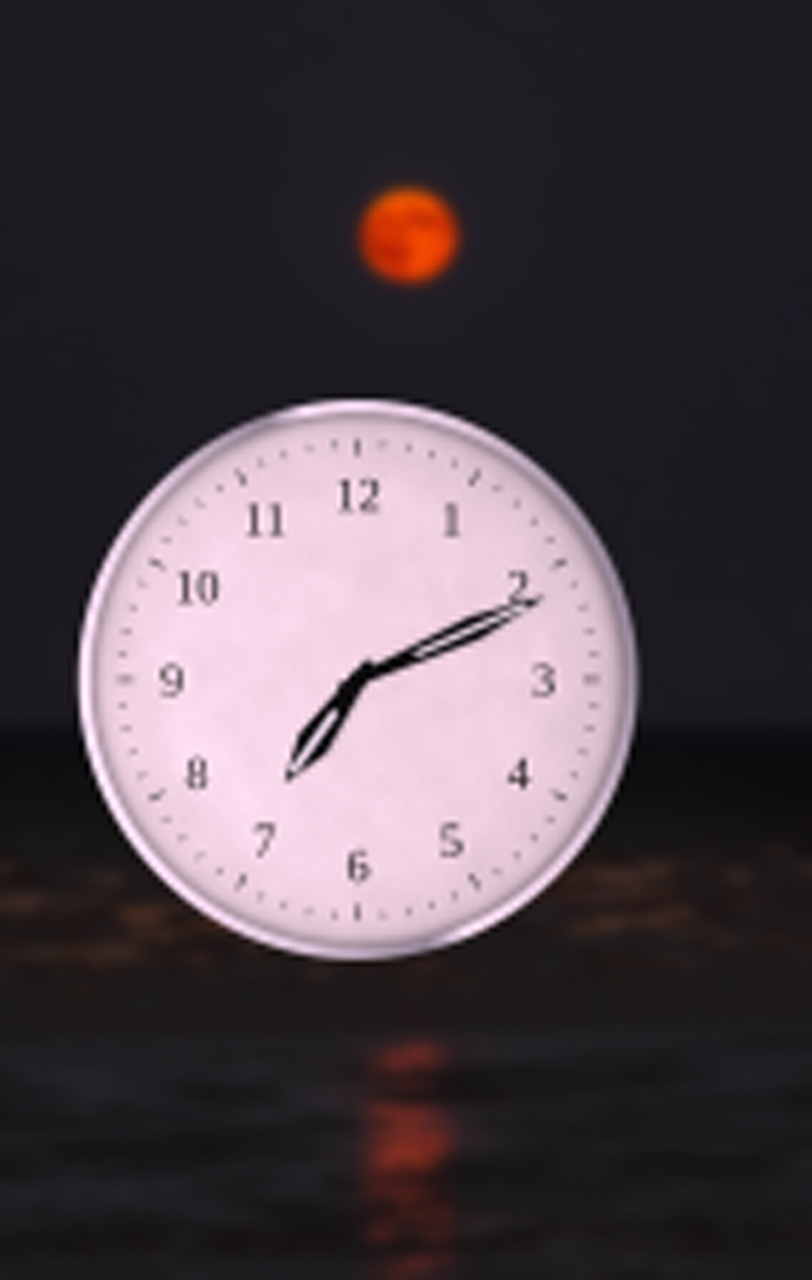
7:11
